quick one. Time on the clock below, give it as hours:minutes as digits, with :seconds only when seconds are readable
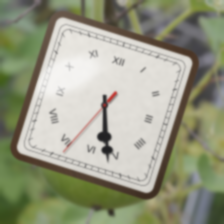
5:26:34
